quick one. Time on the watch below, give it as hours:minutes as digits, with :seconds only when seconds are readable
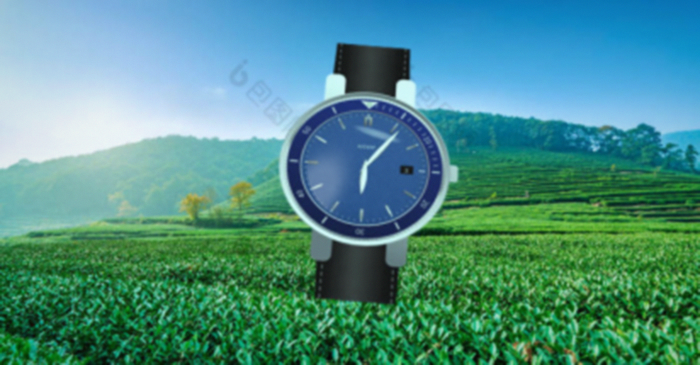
6:06
